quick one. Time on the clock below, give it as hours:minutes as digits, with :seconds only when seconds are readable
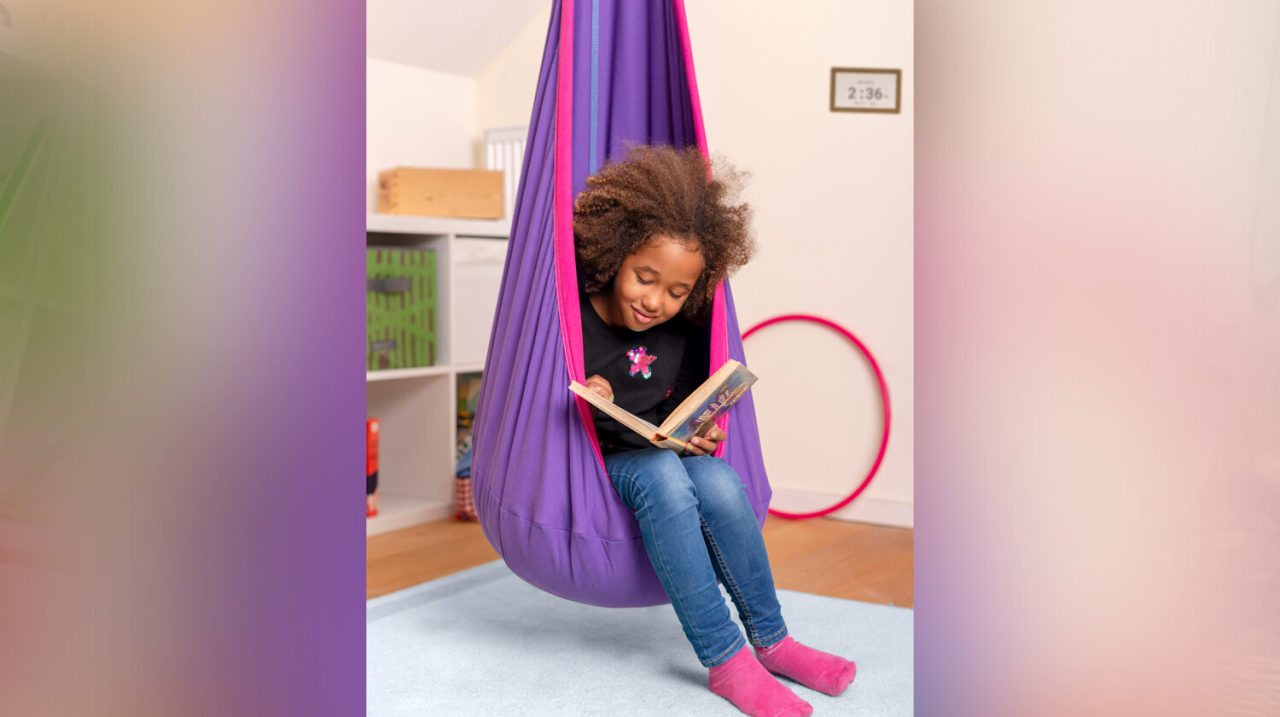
2:36
